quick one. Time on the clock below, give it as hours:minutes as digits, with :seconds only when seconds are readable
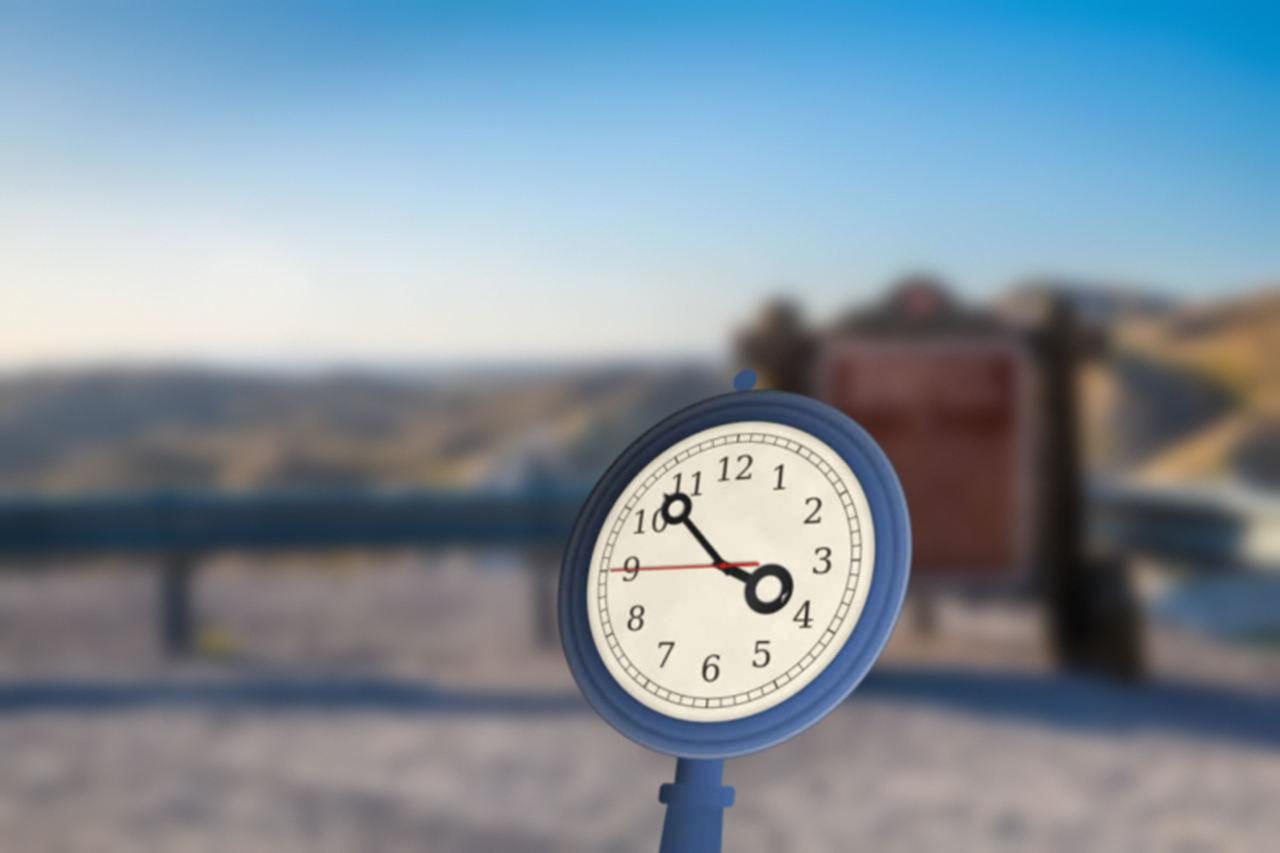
3:52:45
